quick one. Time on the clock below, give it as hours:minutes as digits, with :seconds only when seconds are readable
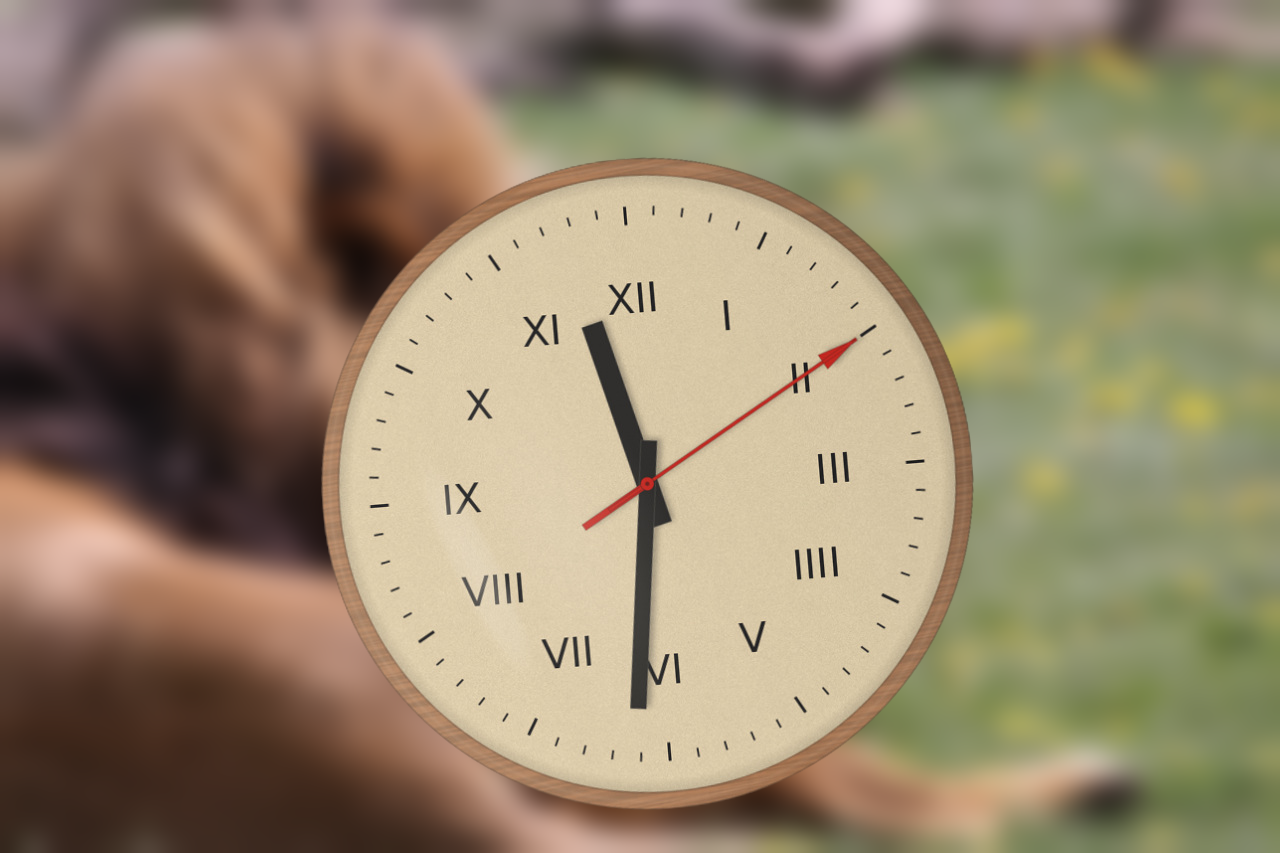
11:31:10
